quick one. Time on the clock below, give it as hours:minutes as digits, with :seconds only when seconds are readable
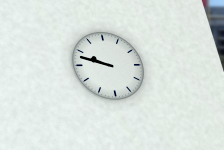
9:48
